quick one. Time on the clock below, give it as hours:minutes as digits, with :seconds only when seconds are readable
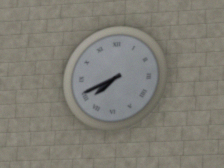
7:41
